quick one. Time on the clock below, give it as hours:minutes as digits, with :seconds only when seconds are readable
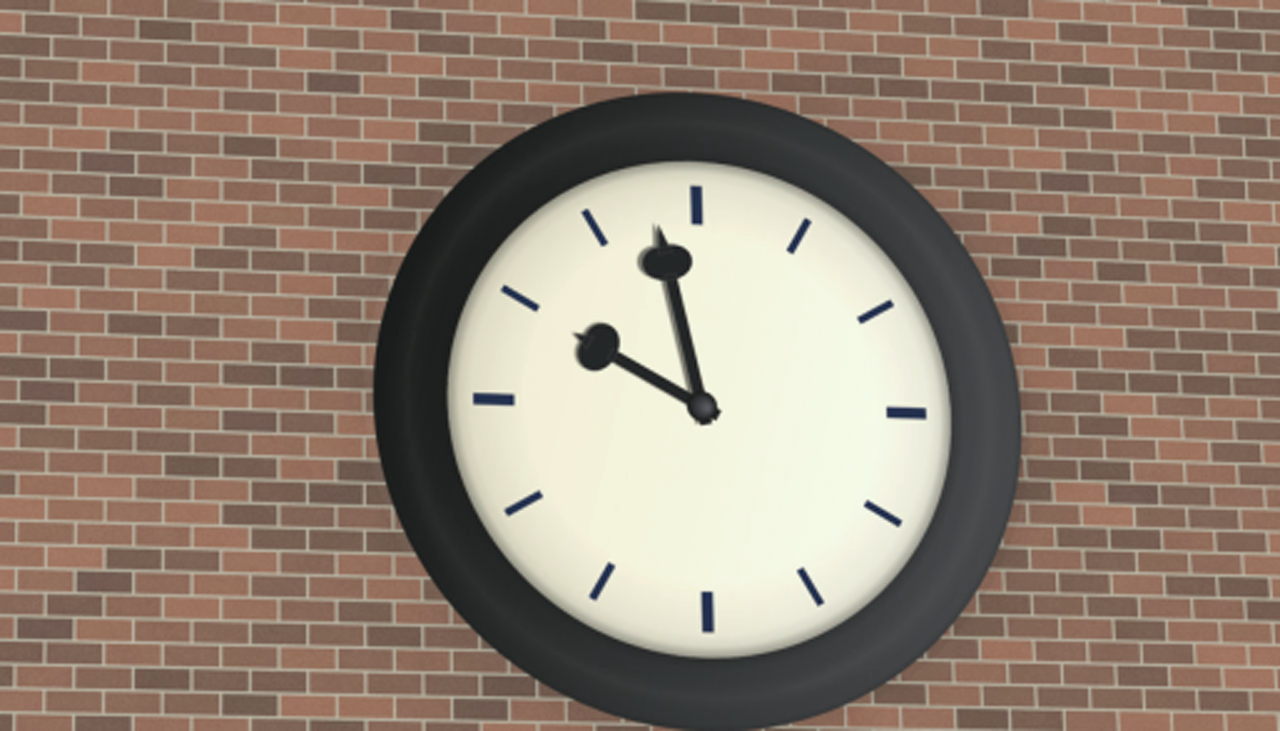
9:58
